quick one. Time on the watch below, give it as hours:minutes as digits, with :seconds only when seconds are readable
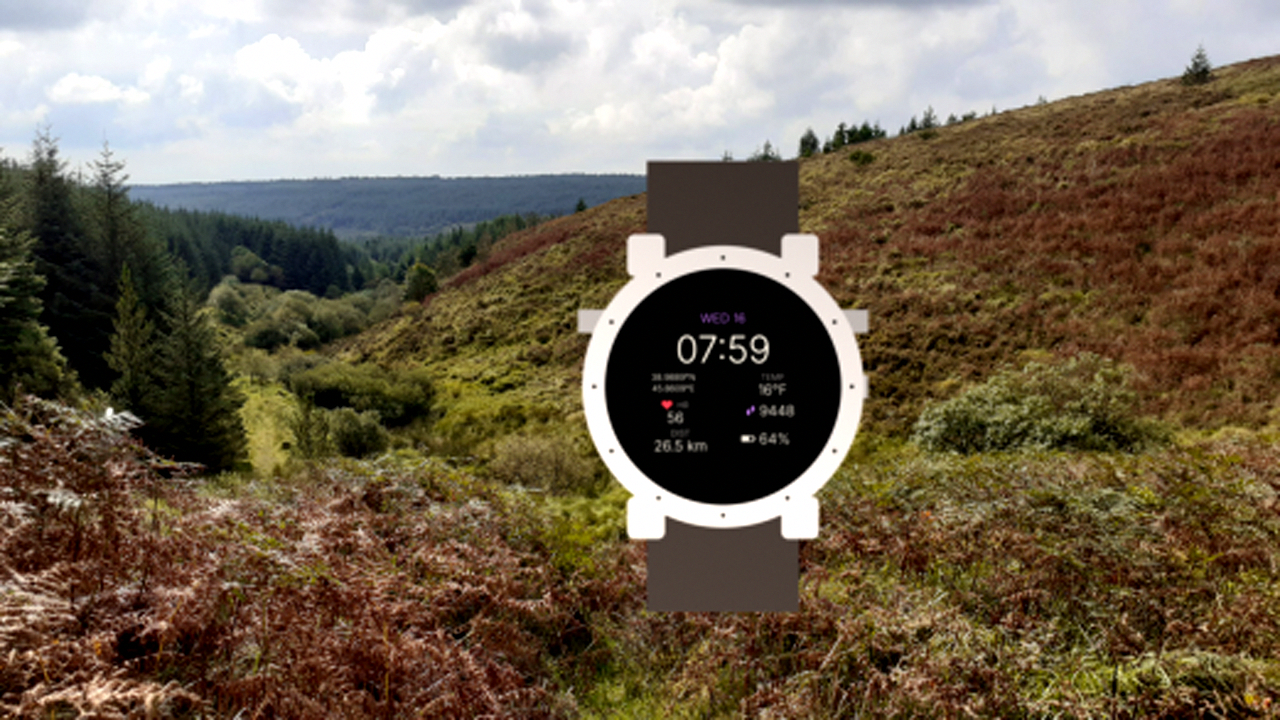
7:59
